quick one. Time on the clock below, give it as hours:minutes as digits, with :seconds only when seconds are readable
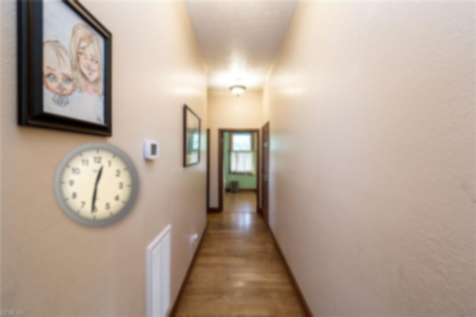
12:31
